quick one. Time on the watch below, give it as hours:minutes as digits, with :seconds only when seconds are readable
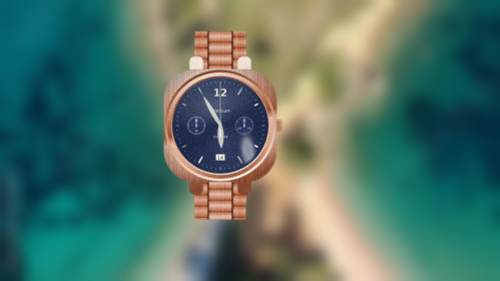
5:55
